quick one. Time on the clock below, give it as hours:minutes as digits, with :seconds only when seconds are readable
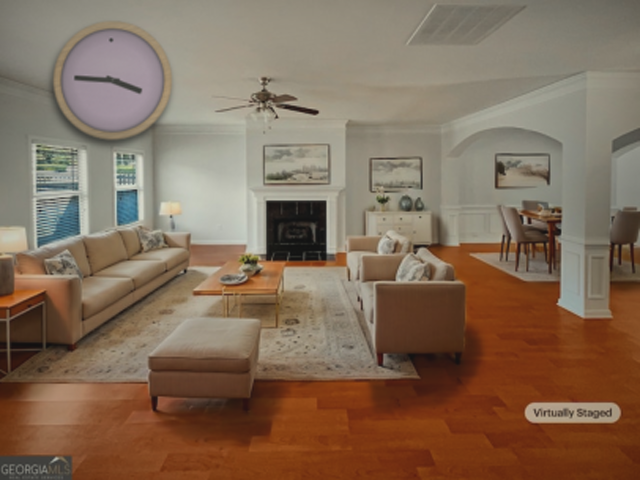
3:46
